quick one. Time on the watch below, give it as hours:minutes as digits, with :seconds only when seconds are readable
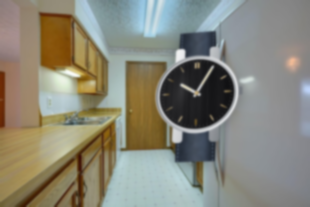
10:05
